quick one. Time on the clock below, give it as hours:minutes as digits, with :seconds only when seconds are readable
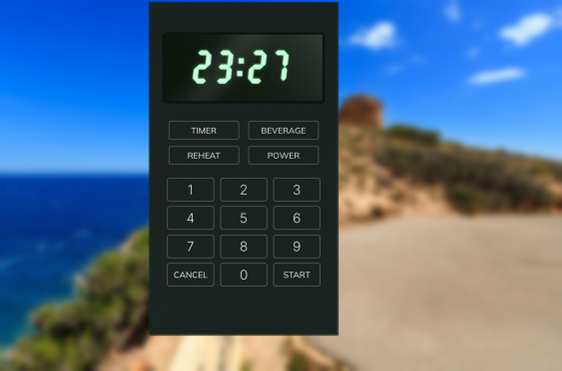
23:27
